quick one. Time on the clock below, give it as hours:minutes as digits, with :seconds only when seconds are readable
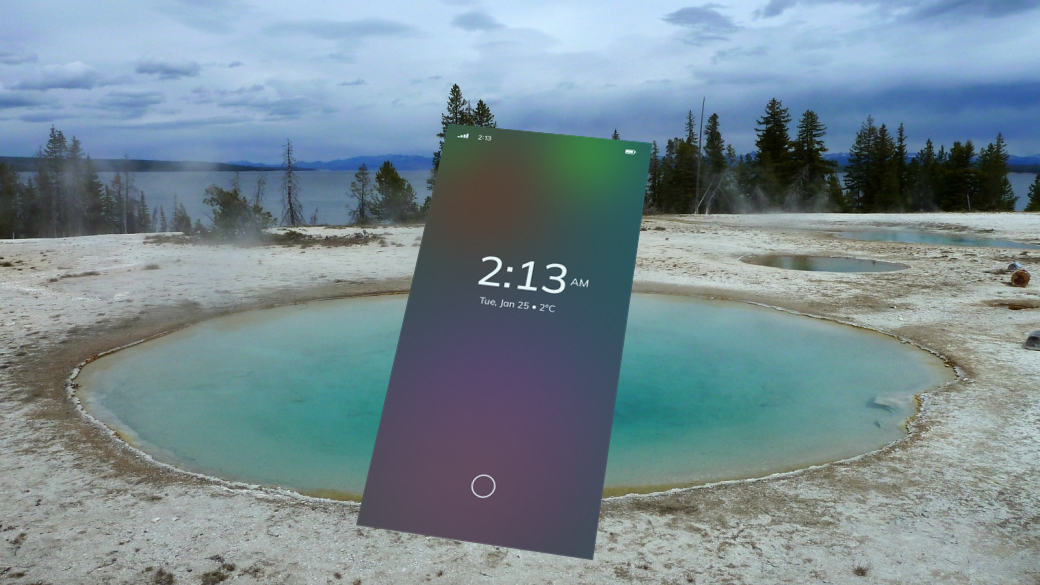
2:13
